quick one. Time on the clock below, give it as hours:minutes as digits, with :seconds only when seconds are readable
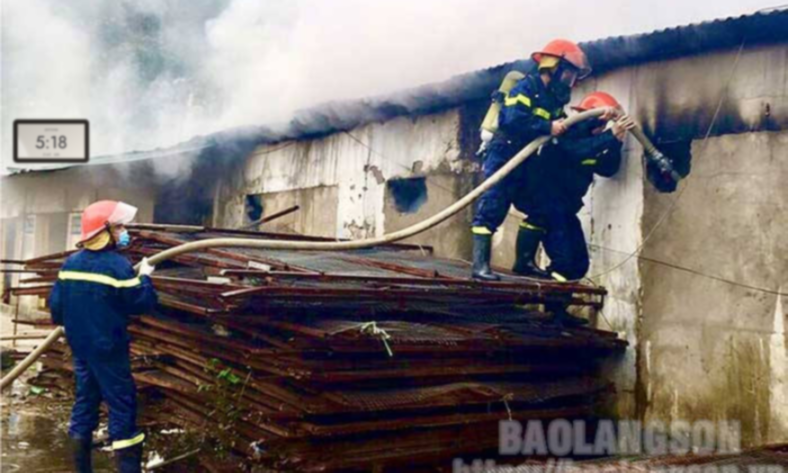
5:18
